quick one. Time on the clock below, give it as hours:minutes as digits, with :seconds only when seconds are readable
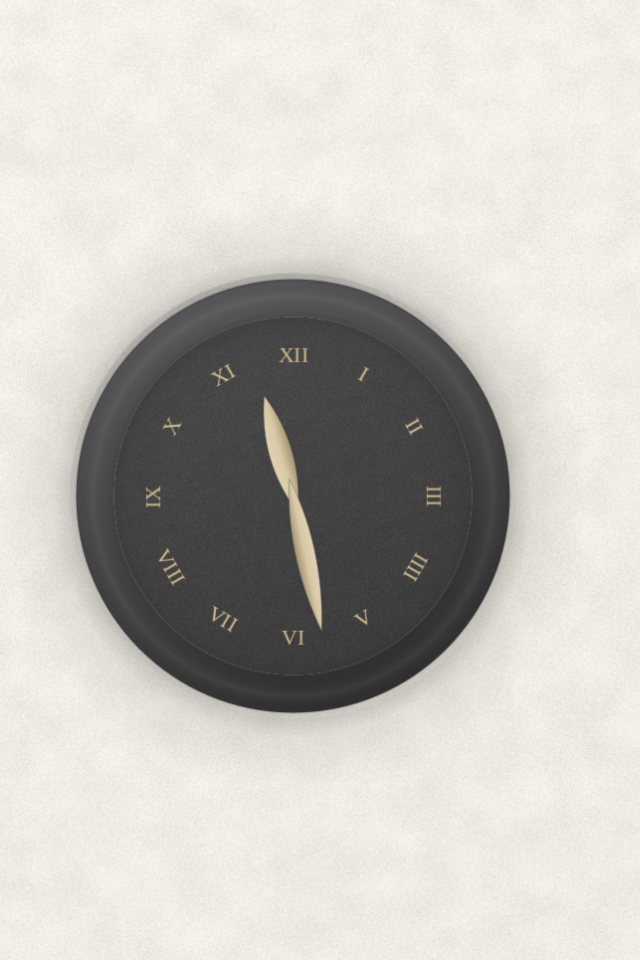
11:28
